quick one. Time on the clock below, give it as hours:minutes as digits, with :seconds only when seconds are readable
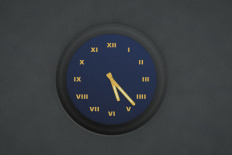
5:23
